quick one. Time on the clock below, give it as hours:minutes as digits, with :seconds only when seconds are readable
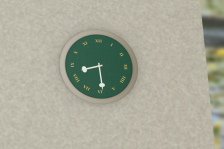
8:29
